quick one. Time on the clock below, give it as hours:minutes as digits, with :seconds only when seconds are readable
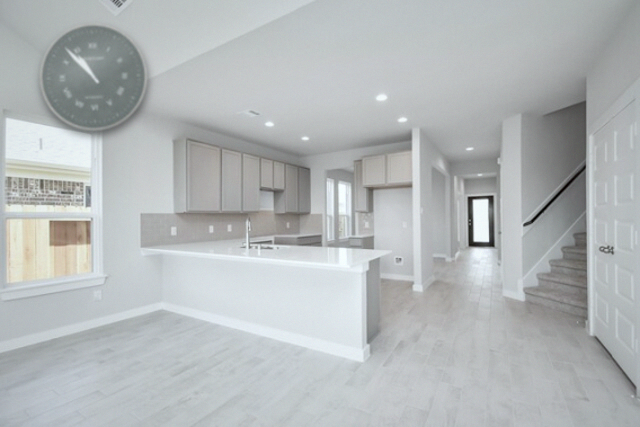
10:53
